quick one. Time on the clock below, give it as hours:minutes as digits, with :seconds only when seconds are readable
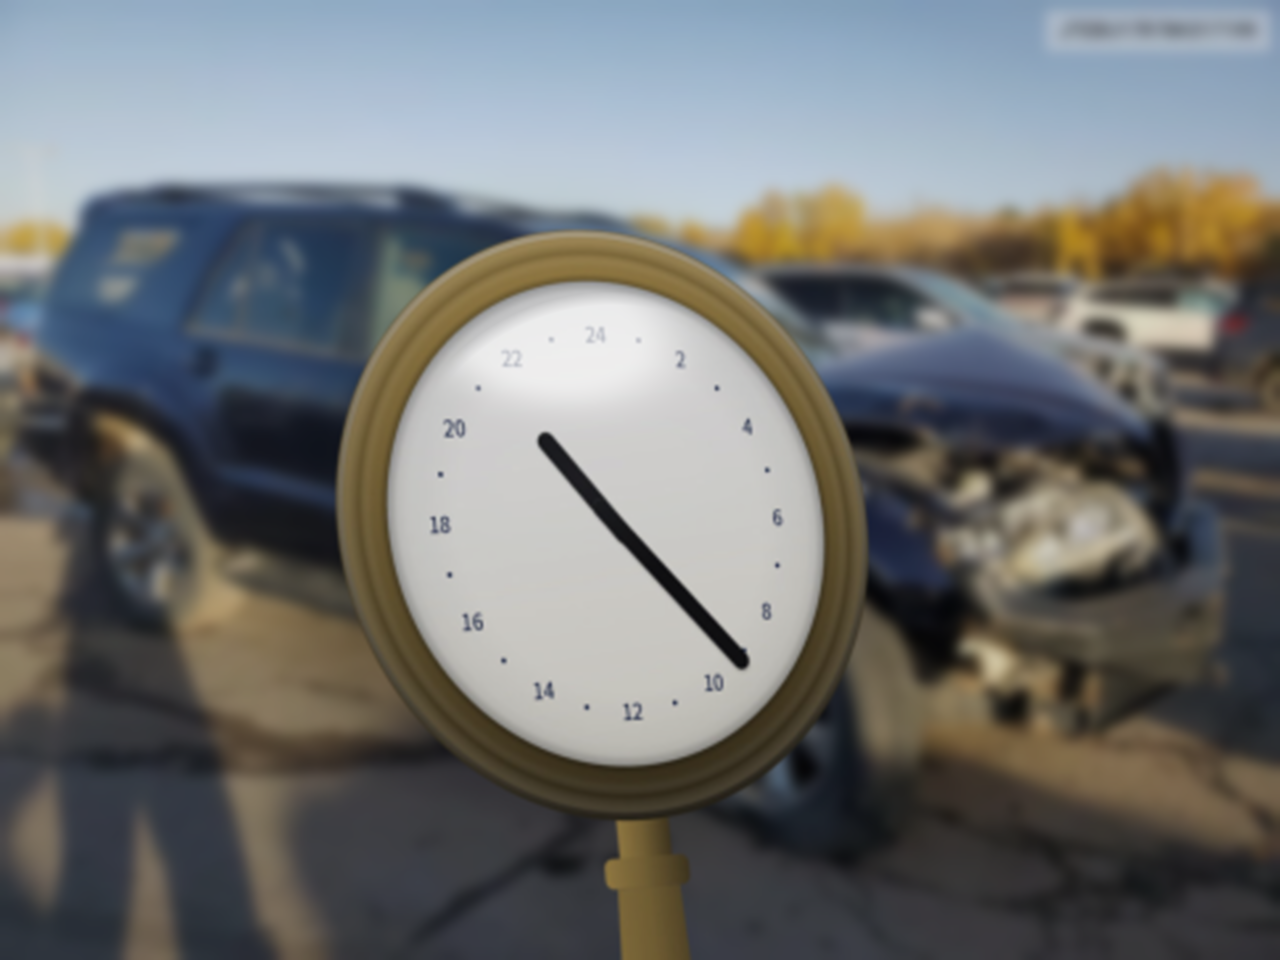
21:23
